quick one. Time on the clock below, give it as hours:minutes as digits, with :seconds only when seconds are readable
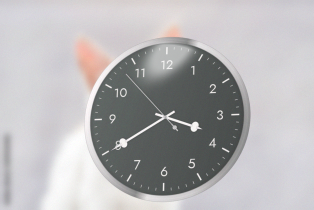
3:39:53
